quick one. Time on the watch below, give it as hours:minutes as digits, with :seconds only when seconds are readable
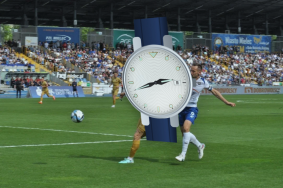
2:42
